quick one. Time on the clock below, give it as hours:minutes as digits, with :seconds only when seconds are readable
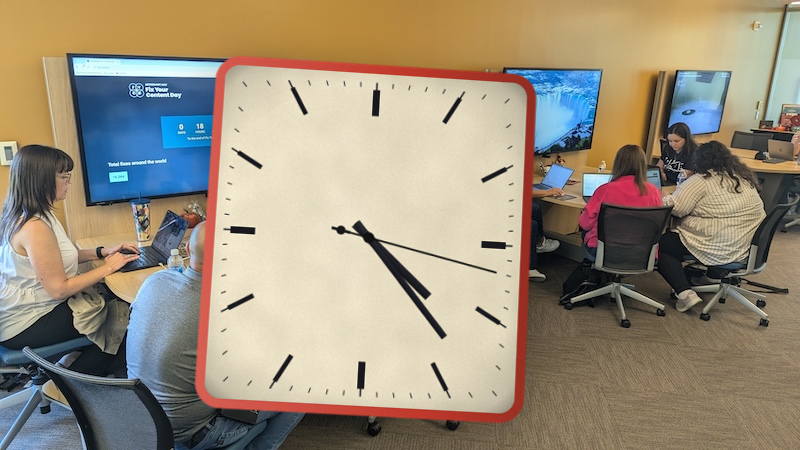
4:23:17
